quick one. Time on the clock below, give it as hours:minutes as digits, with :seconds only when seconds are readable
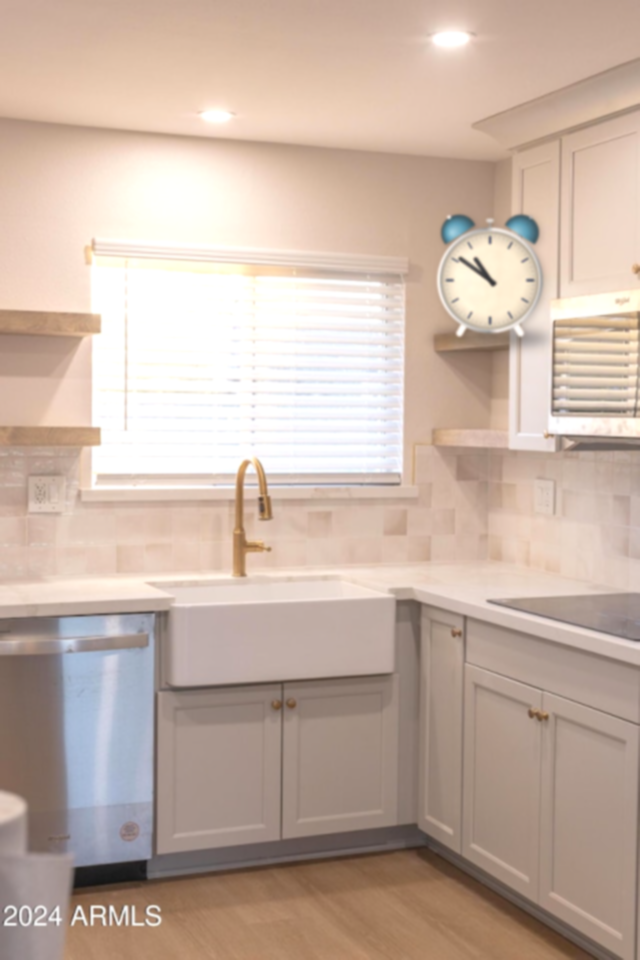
10:51
